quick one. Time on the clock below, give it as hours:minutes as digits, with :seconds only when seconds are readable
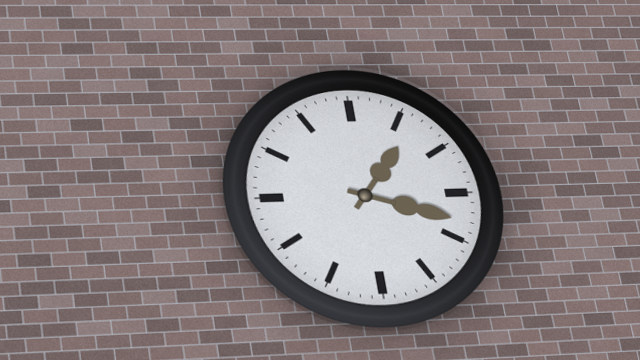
1:18
